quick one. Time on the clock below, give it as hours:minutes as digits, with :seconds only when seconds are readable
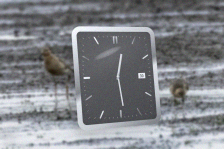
12:29
